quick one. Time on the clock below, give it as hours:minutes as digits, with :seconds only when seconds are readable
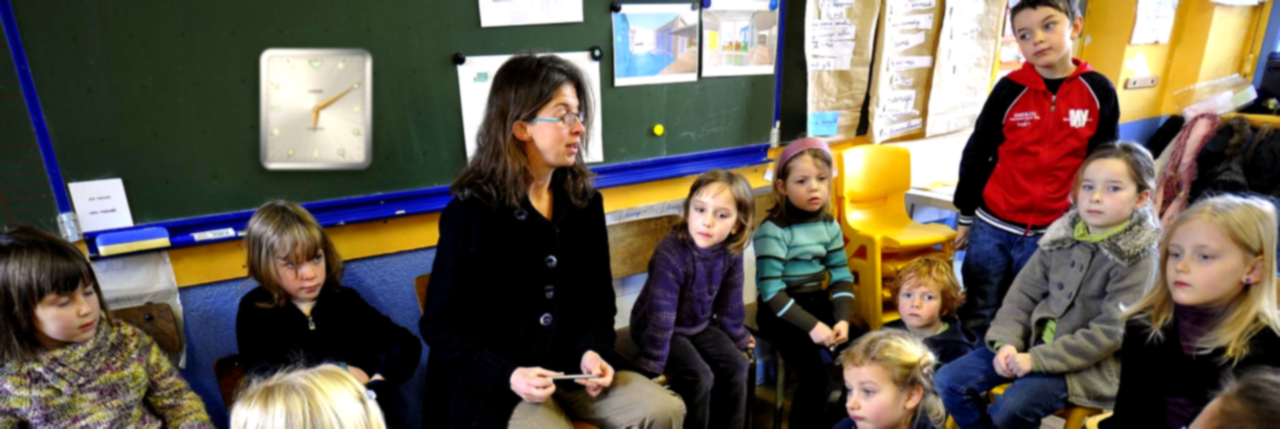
6:10
